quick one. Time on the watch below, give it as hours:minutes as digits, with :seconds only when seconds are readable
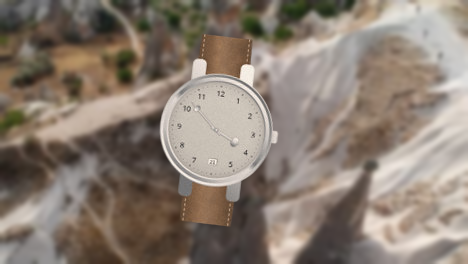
3:52
